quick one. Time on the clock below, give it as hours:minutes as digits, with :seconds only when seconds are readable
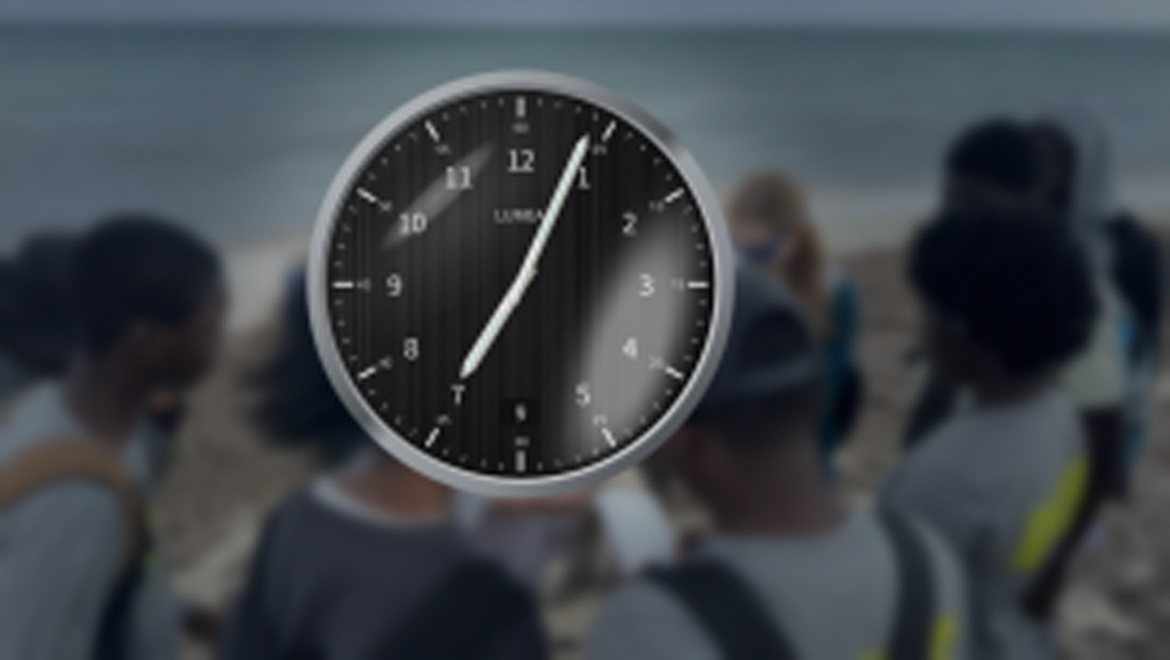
7:04
